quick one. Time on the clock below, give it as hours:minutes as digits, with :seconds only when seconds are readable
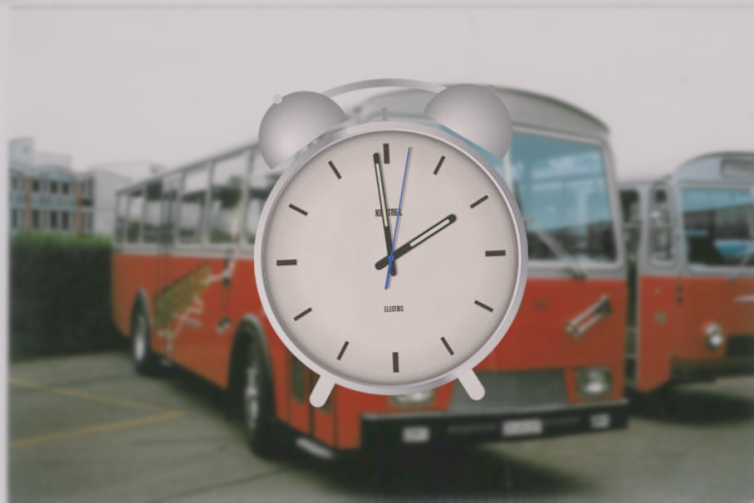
1:59:02
